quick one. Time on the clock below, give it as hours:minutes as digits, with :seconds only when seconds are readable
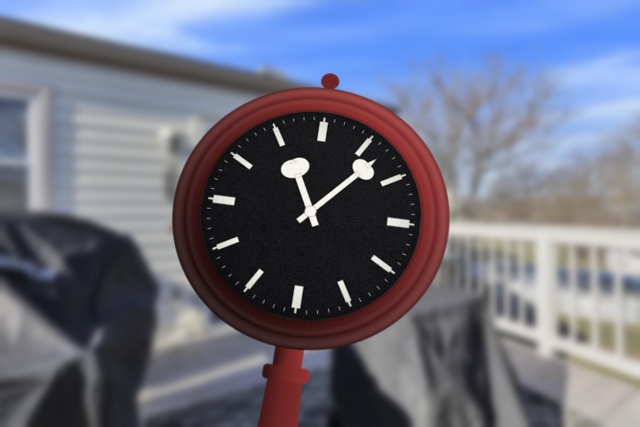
11:07
